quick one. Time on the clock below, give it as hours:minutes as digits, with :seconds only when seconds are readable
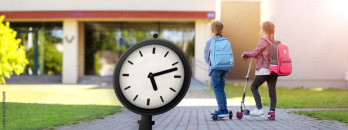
5:12
